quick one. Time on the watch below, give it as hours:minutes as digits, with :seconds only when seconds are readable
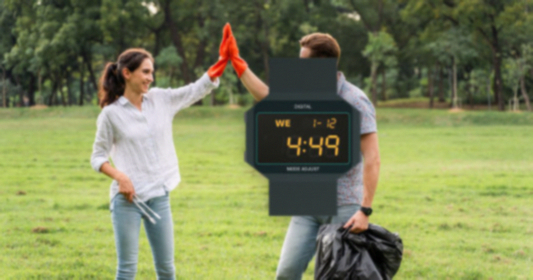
4:49
